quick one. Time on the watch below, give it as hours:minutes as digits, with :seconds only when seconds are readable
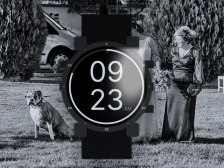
9:23
